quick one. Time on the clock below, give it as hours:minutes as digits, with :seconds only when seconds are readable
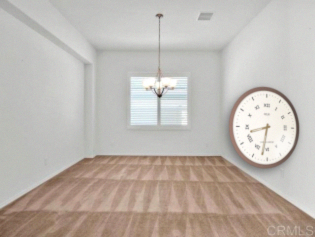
8:32
